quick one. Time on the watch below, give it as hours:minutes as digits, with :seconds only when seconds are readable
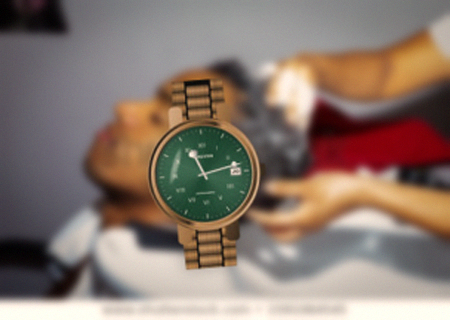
11:13
